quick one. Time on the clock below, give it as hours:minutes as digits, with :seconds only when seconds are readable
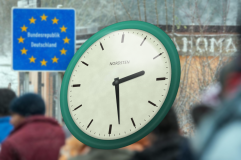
2:28
